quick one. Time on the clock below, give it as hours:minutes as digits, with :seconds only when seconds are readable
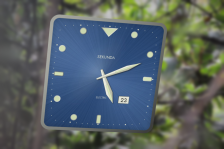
5:11
